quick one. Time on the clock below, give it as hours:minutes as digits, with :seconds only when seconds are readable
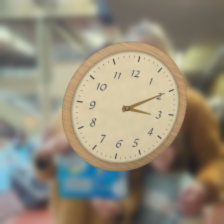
3:10
